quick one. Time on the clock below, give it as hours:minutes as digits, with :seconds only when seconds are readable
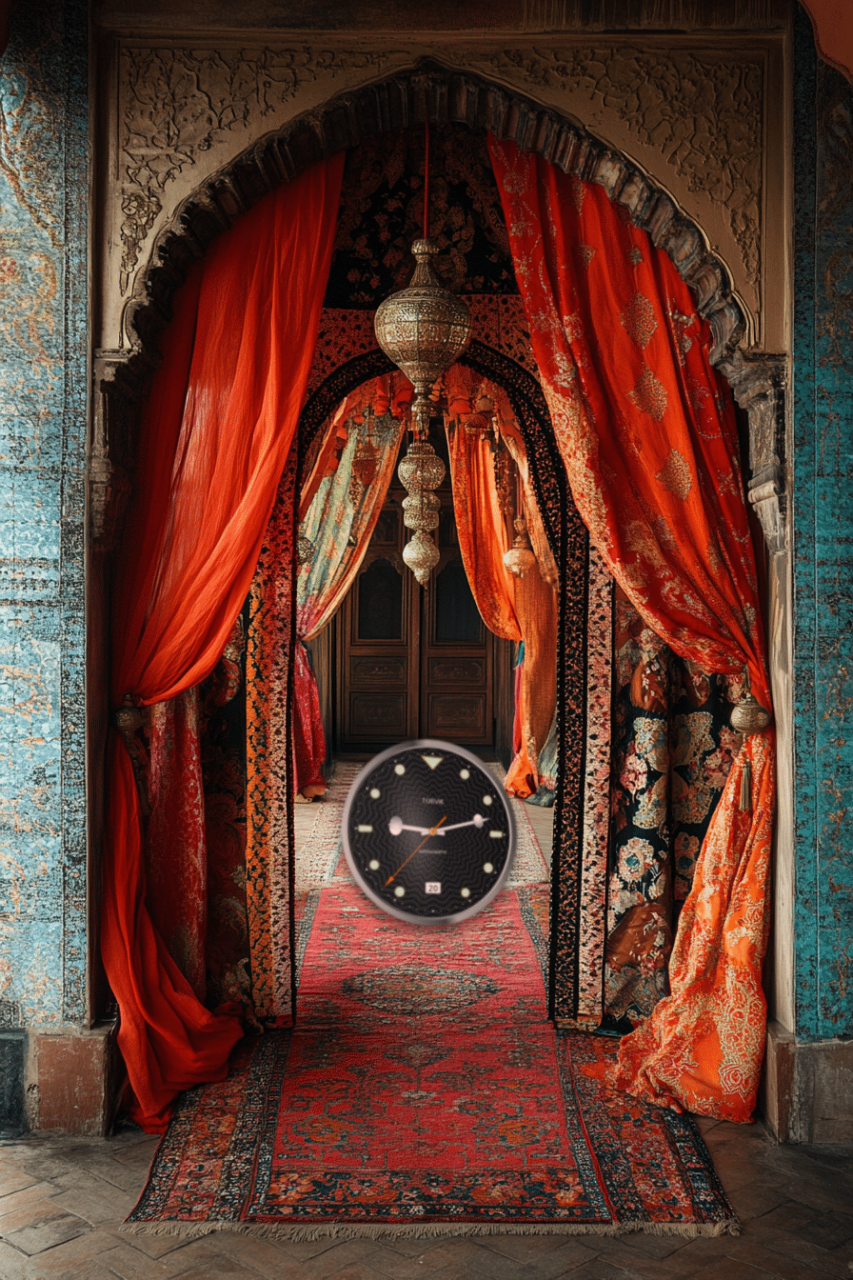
9:12:37
